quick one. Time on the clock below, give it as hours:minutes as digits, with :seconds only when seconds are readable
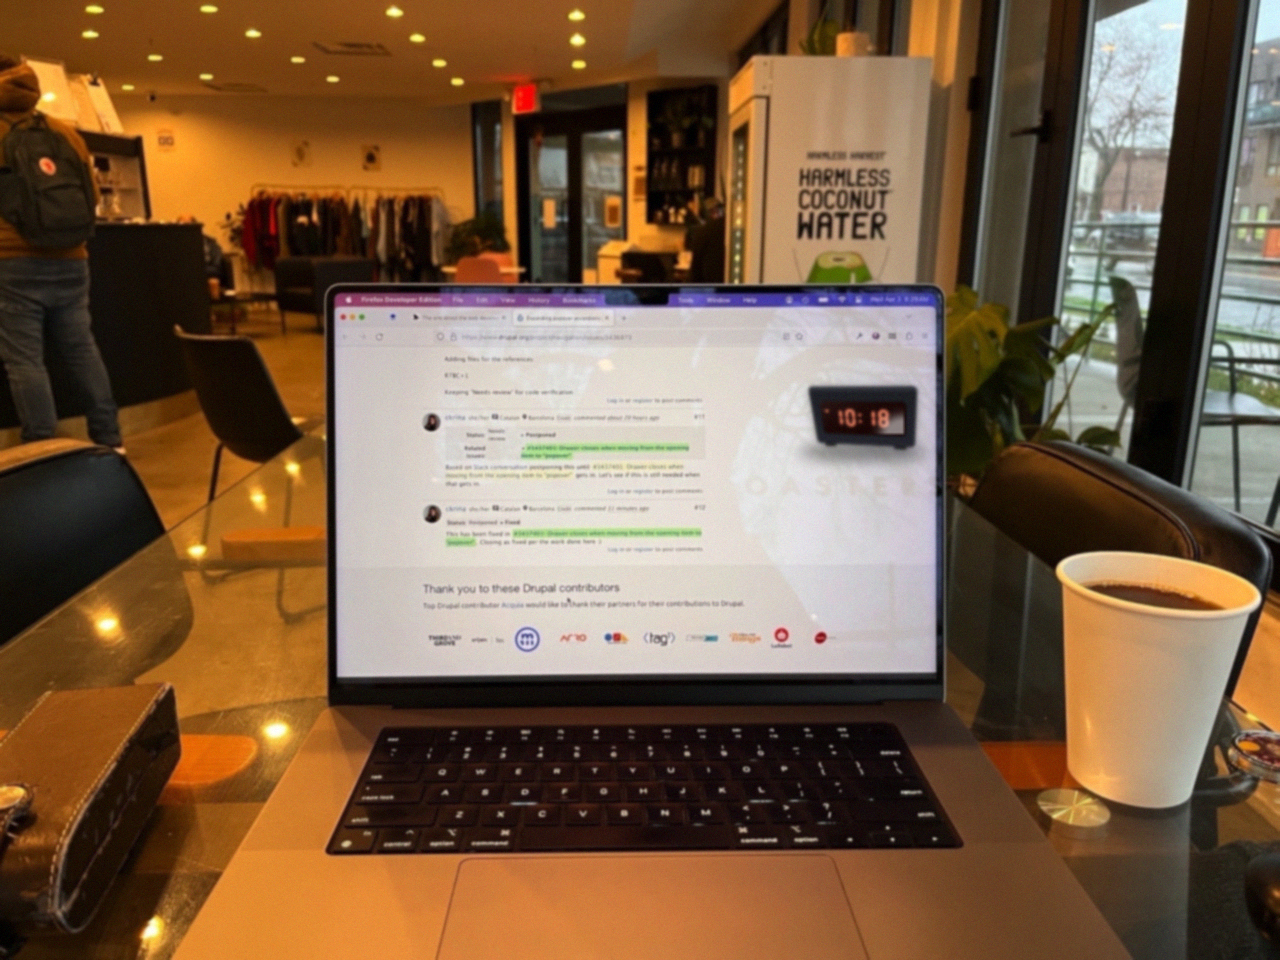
10:18
